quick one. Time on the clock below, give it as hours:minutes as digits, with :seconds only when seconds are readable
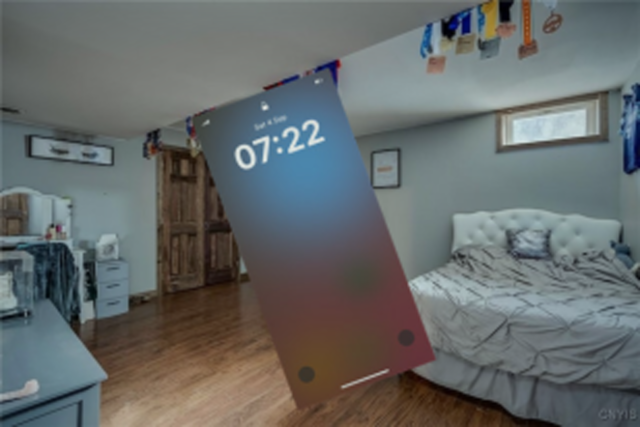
7:22
